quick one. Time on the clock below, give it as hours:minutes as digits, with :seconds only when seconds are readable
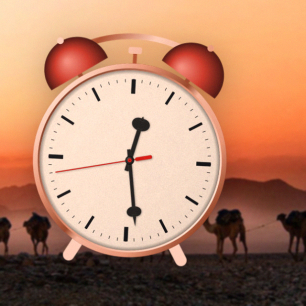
12:28:43
